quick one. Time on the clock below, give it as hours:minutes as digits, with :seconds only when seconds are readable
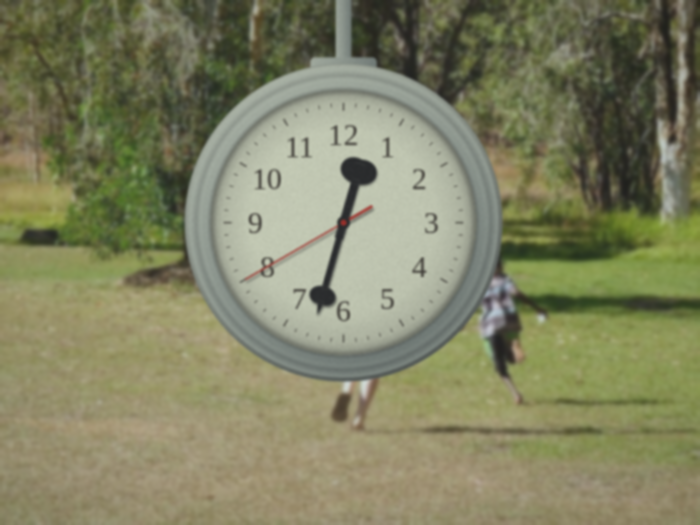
12:32:40
